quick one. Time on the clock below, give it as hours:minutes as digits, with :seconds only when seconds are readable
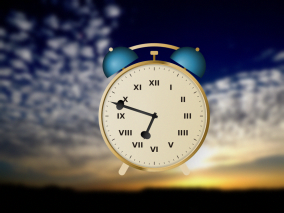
6:48
